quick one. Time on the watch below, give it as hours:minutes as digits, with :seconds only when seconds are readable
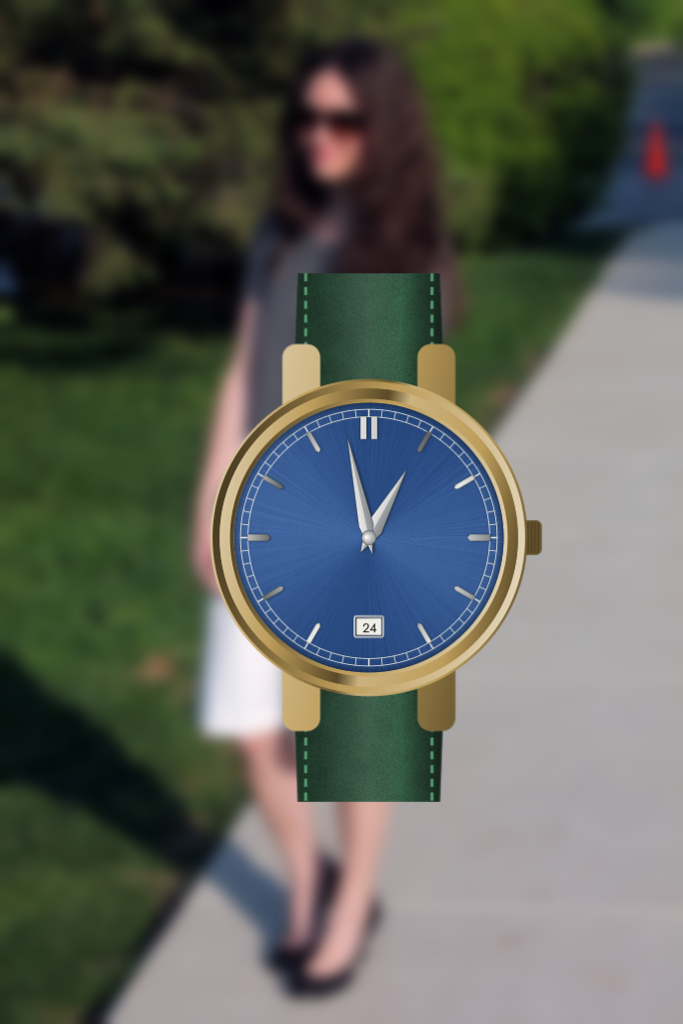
12:58
